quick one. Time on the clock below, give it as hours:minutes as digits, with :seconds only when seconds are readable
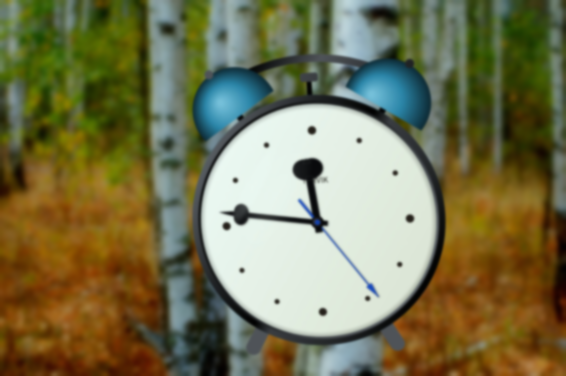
11:46:24
